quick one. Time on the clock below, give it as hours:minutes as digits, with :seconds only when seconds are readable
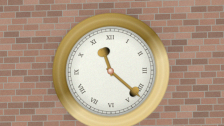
11:22
